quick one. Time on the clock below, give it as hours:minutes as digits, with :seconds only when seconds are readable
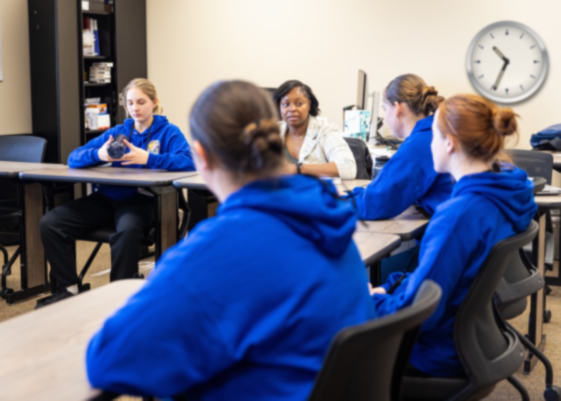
10:34
